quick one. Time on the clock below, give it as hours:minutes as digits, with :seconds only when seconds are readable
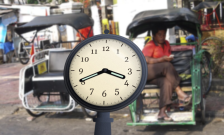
3:41
